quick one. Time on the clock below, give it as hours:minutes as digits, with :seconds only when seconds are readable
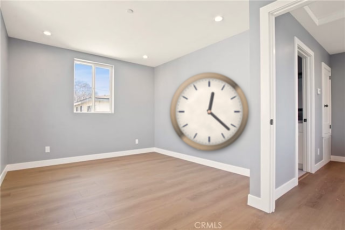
12:22
